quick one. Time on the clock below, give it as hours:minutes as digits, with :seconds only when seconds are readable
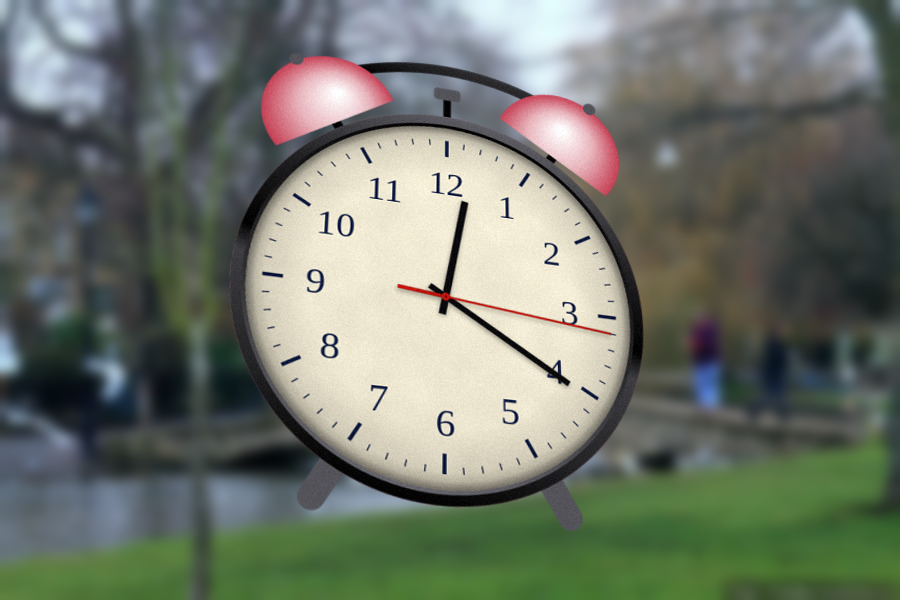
12:20:16
